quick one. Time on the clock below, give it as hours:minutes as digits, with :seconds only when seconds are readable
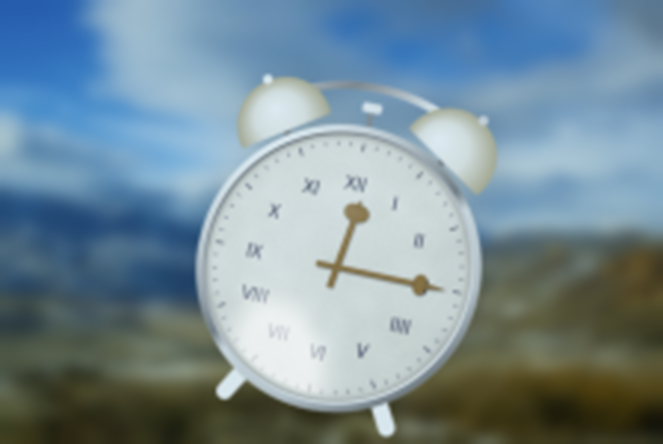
12:15
